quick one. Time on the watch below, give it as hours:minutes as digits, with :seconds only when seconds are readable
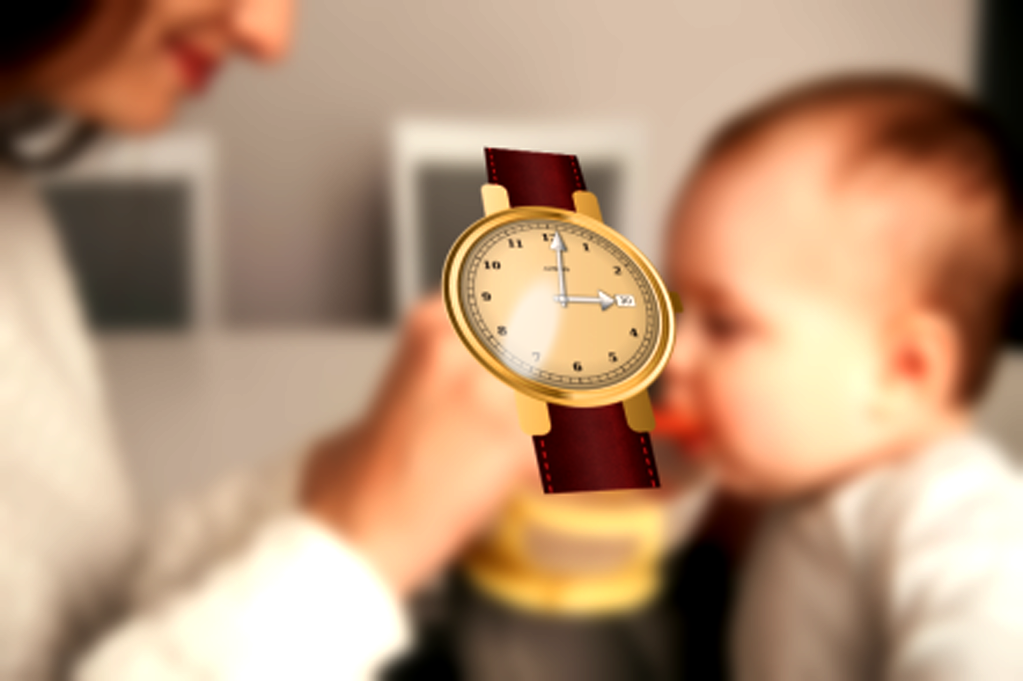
3:01
